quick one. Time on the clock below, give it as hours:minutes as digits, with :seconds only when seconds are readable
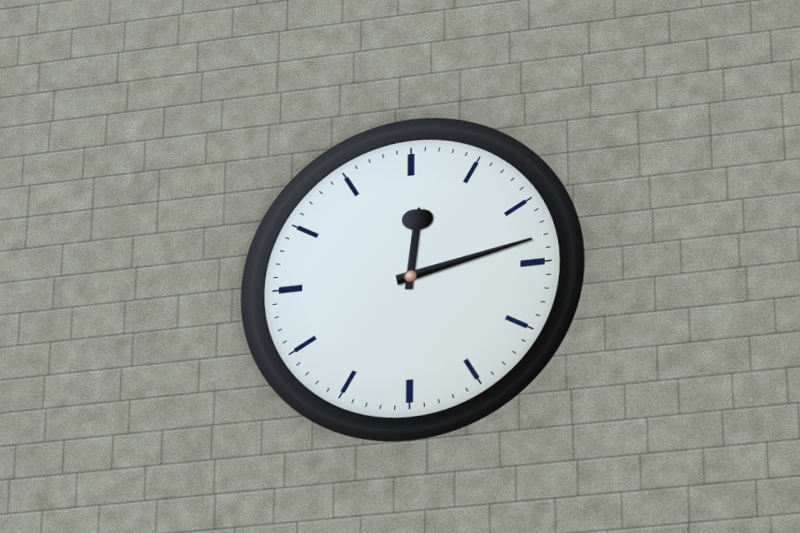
12:13
